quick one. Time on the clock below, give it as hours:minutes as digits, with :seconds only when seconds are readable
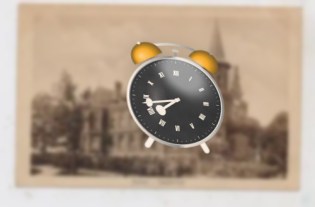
7:43
